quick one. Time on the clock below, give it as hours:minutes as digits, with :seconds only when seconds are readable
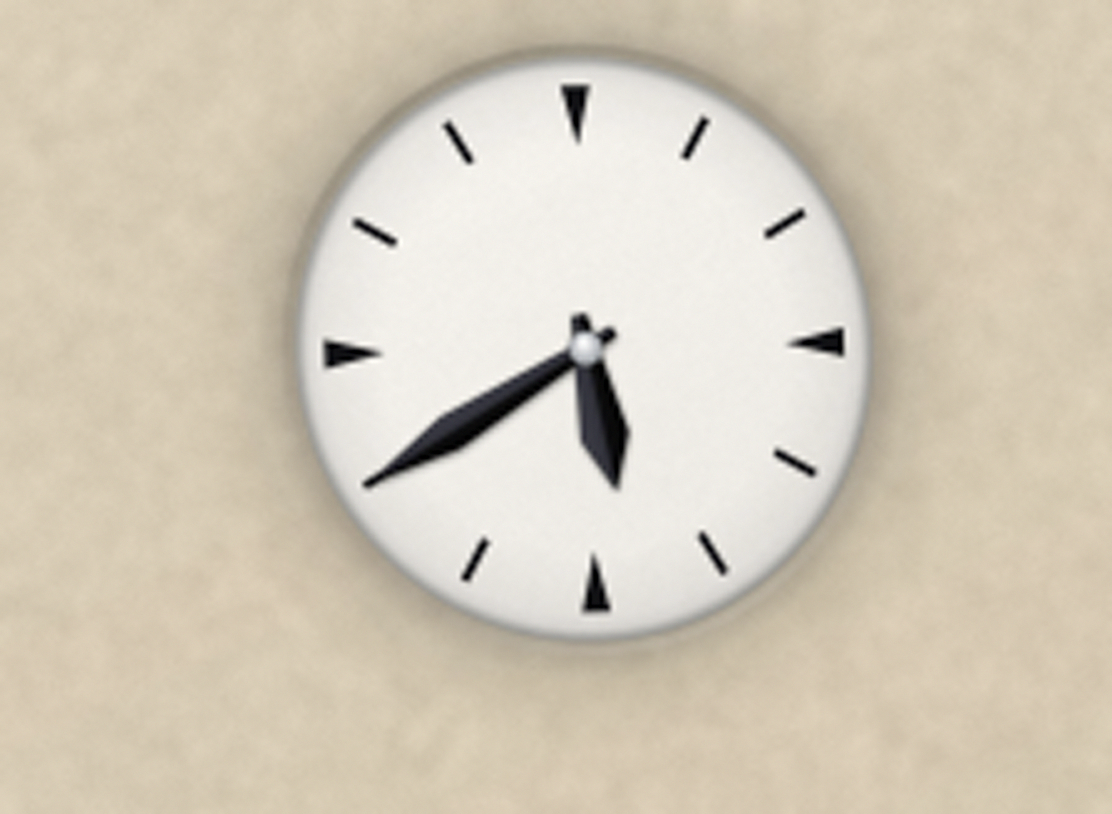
5:40
